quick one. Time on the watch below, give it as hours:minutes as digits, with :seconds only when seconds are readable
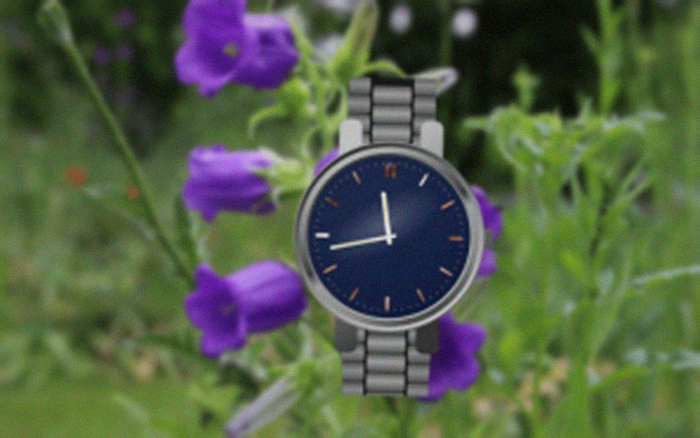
11:43
